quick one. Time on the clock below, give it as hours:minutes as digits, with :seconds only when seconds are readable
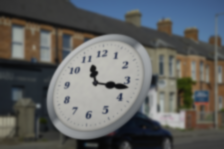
11:17
